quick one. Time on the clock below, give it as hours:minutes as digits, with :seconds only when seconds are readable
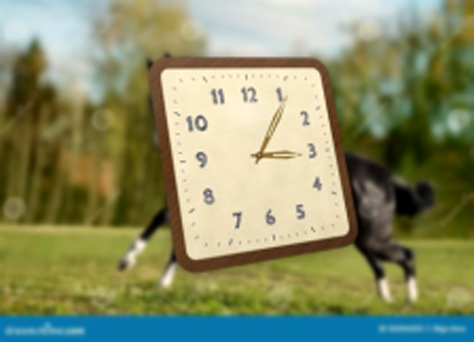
3:06
